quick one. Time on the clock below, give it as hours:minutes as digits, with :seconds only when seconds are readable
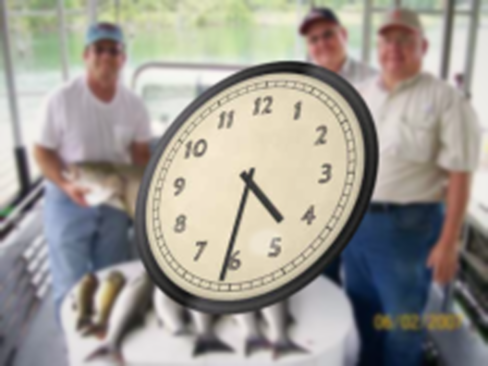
4:31
